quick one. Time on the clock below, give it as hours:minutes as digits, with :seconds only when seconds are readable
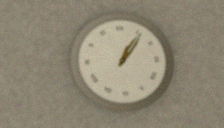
1:06
